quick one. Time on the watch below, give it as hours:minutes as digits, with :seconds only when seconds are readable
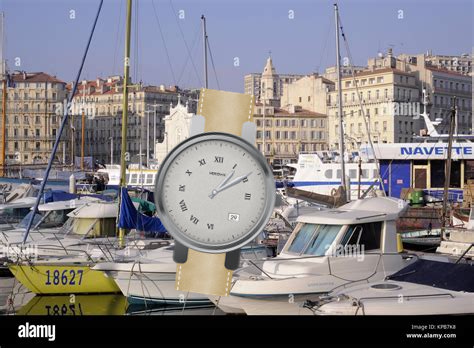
1:09
